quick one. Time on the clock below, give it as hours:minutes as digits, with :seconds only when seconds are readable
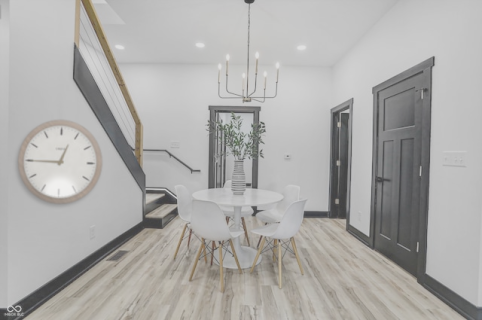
12:45
